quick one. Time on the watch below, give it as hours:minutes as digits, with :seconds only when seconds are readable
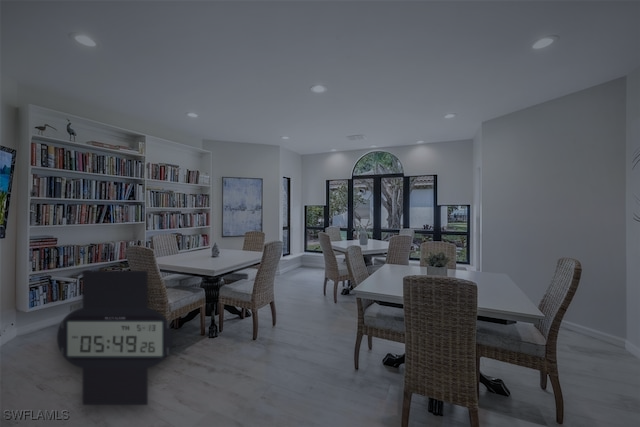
5:49:26
